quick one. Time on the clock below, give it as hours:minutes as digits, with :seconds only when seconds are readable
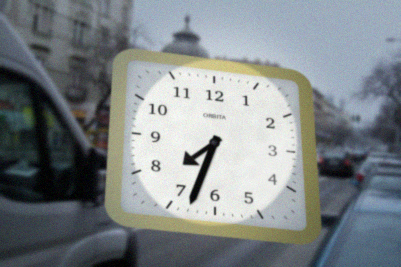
7:33
